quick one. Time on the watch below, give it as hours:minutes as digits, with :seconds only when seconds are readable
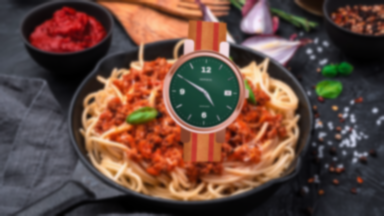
4:50
